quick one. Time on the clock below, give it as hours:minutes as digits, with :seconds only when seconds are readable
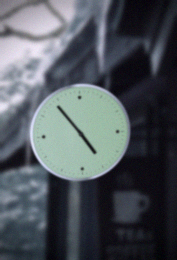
4:54
